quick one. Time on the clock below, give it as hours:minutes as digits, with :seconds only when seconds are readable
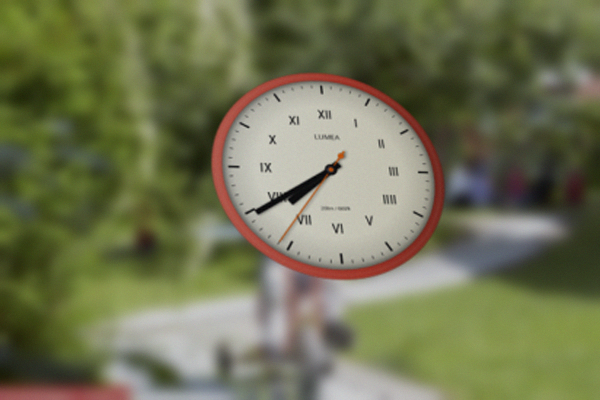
7:39:36
